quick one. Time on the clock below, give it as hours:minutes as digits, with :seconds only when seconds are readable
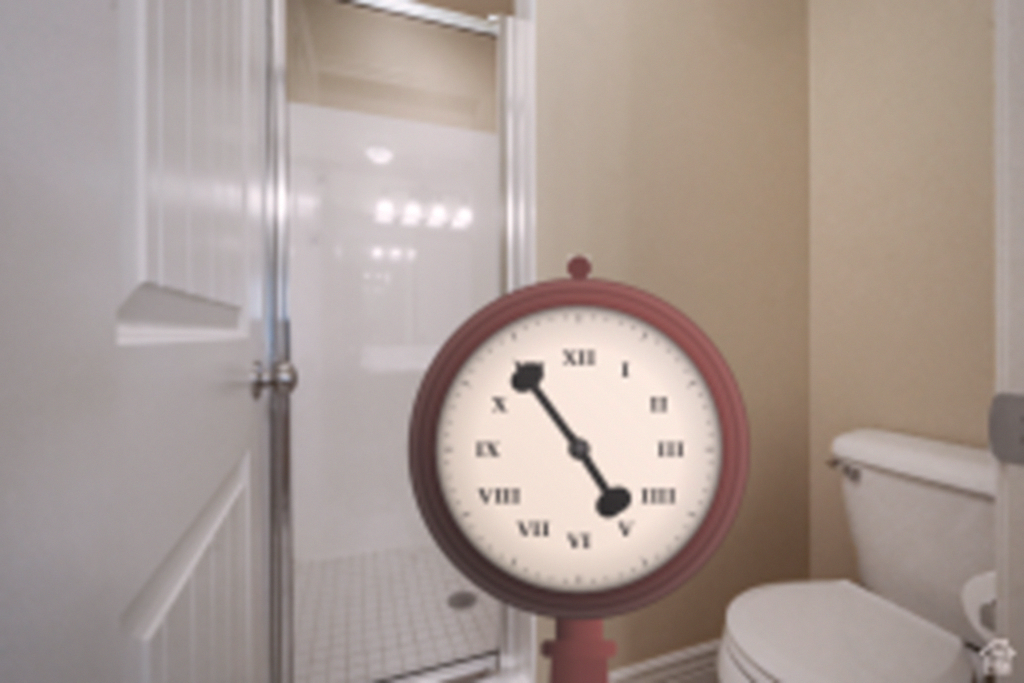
4:54
